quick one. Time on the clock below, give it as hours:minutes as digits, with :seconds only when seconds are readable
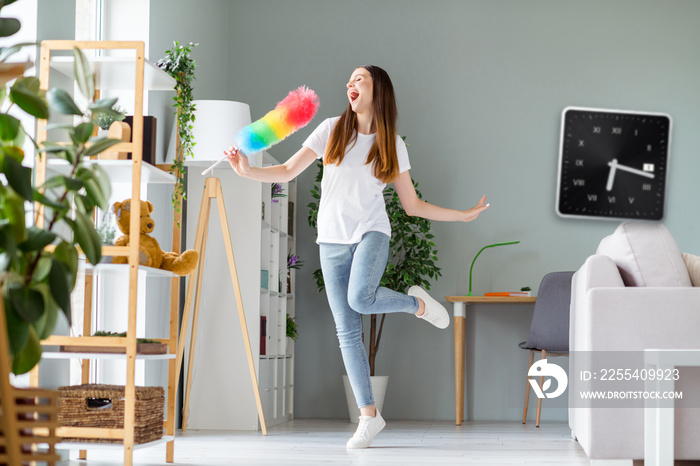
6:17
